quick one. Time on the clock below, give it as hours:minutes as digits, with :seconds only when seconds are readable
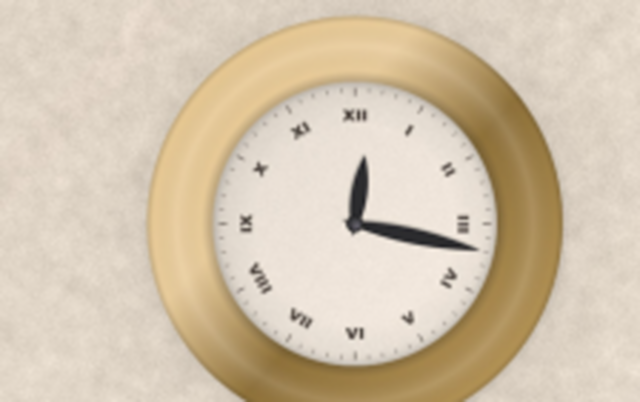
12:17
